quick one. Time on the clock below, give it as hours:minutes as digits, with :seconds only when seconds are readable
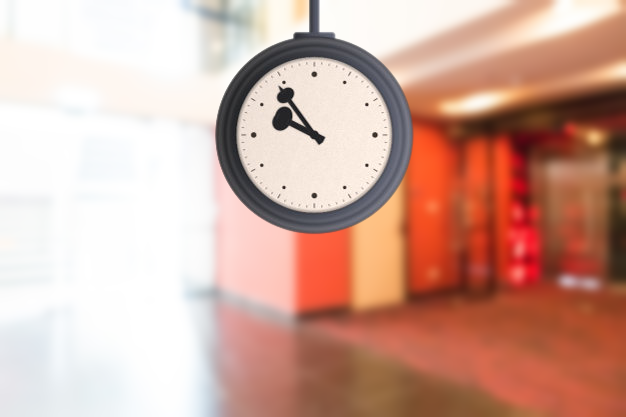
9:54
